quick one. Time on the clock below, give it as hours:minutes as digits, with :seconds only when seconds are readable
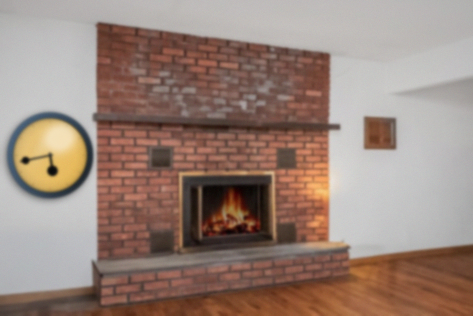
5:43
